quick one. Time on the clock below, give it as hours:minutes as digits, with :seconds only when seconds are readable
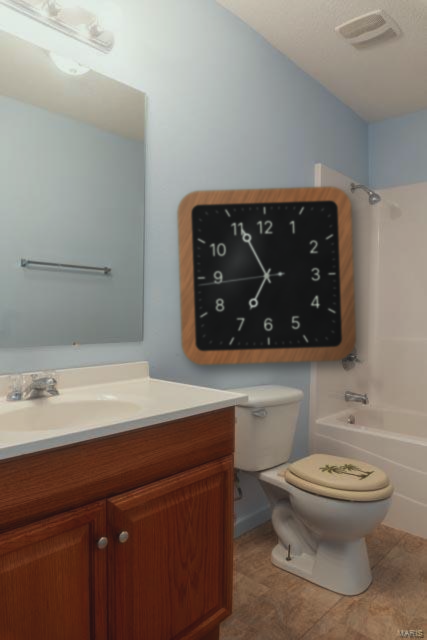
6:55:44
